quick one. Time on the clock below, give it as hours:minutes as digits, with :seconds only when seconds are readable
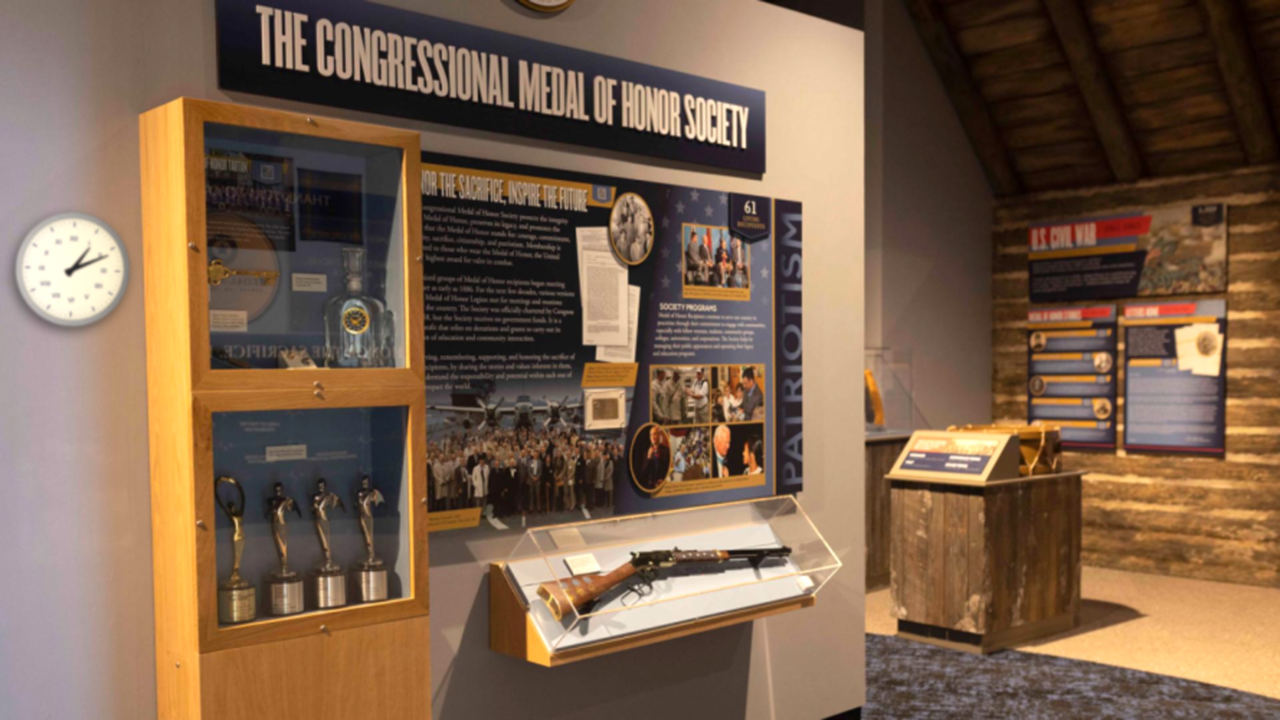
1:11
